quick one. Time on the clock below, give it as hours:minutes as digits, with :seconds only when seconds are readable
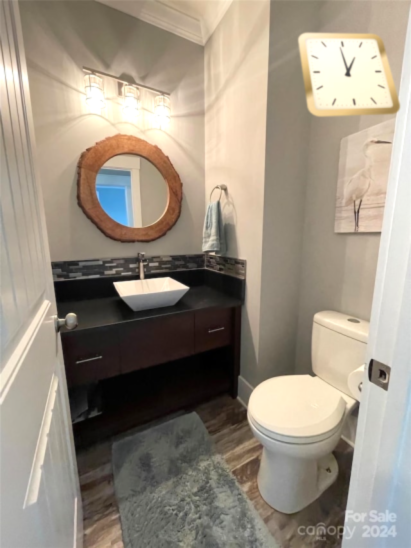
12:59
